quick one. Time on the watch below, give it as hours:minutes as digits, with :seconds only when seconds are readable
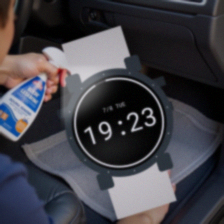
19:23
